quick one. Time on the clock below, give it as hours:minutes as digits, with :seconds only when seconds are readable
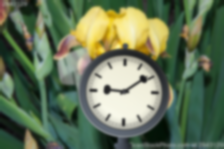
9:09
